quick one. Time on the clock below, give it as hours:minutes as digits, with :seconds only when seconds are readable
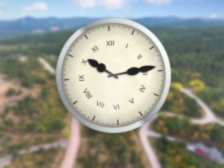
10:14
